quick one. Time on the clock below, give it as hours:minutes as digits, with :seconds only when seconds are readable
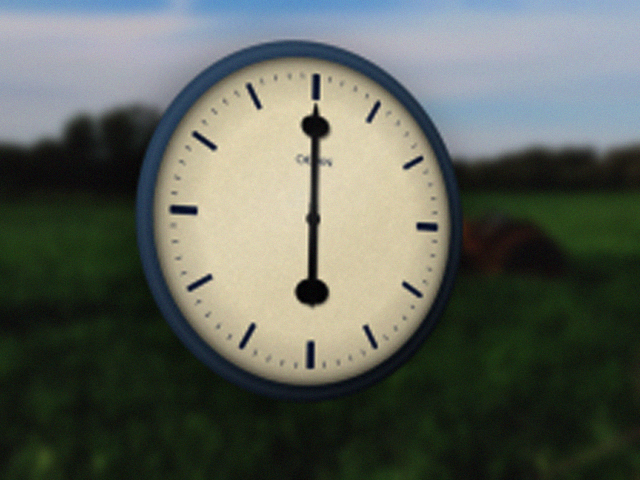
6:00
